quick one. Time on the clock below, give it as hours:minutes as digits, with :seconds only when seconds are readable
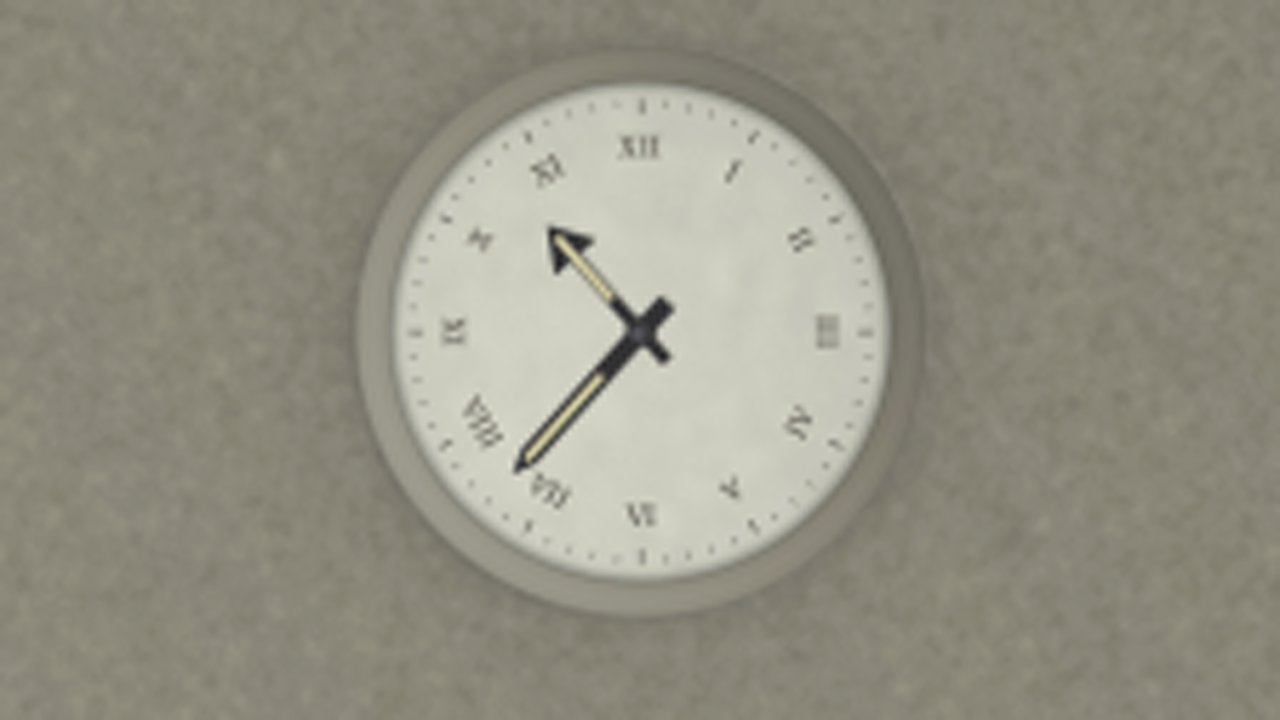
10:37
